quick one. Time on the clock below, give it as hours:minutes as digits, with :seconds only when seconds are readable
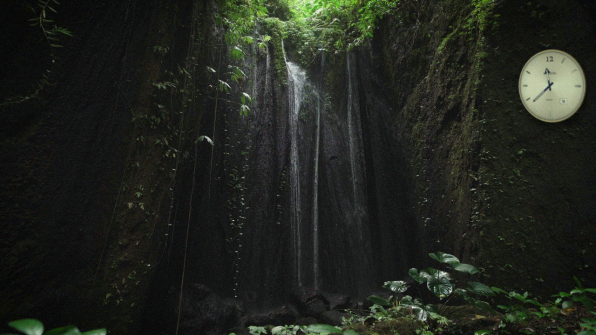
11:38
